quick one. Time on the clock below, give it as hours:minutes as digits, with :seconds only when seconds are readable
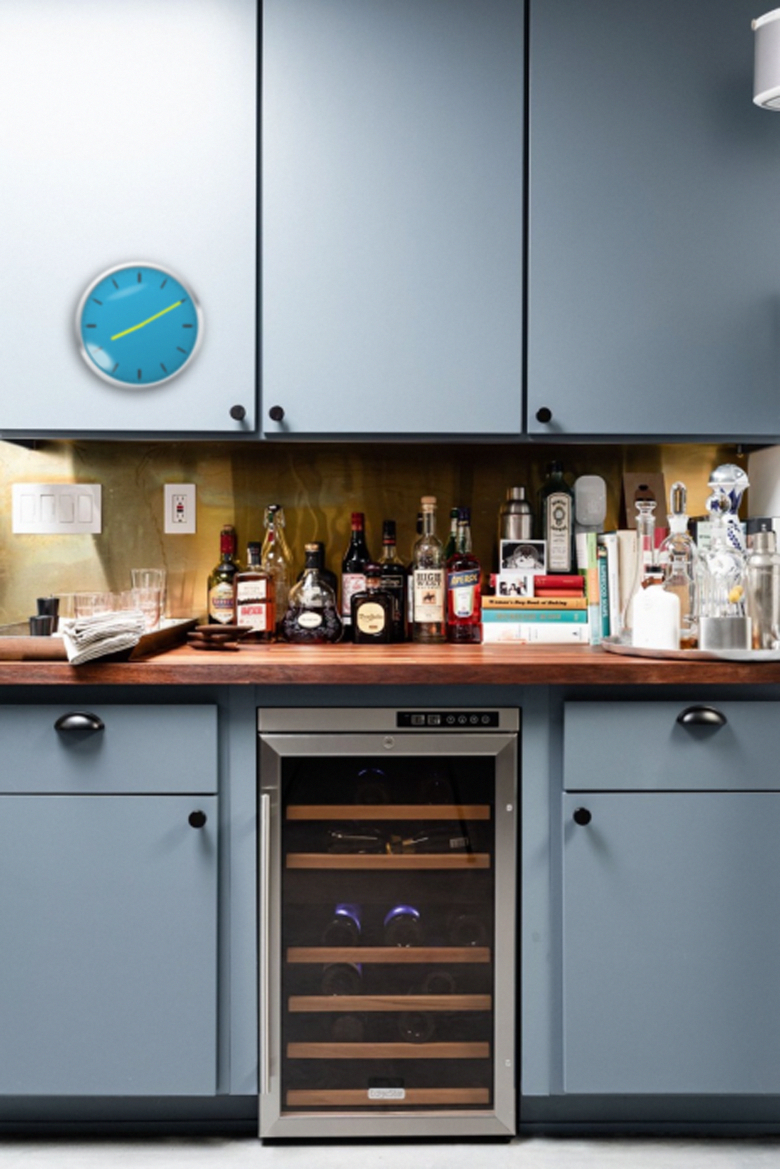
8:10
